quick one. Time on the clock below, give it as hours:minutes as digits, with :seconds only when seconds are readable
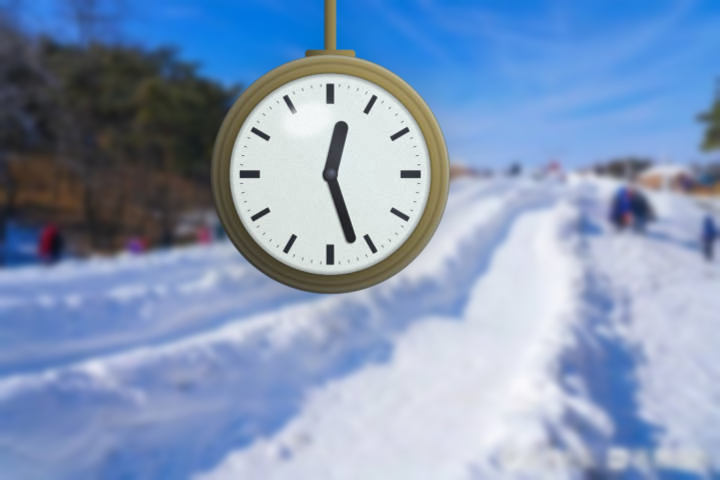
12:27
